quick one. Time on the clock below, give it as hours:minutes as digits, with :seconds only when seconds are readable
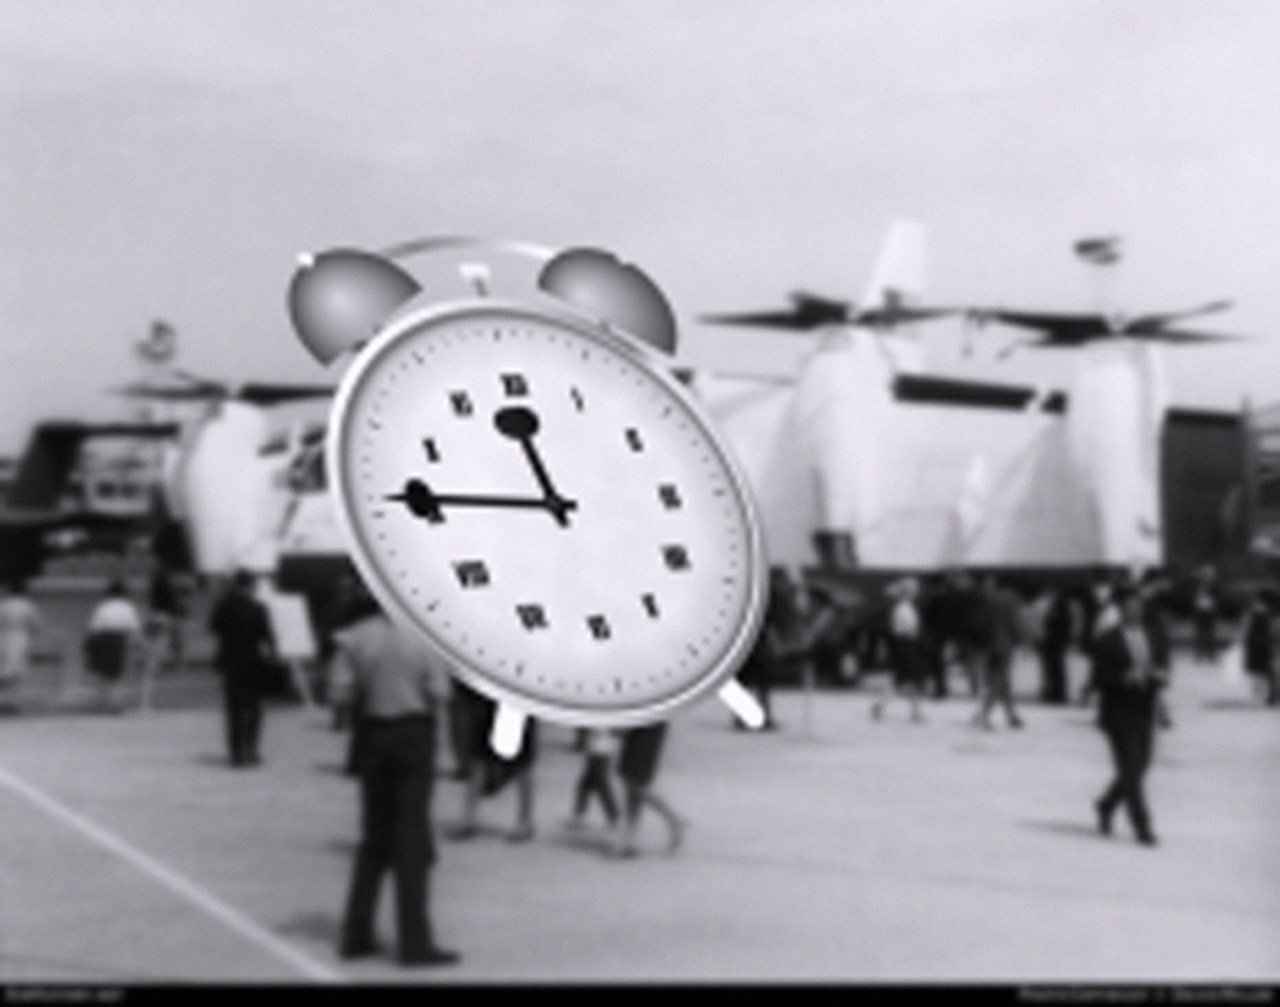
11:46
